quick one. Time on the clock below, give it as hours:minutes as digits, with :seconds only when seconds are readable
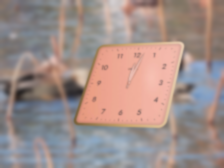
12:02
